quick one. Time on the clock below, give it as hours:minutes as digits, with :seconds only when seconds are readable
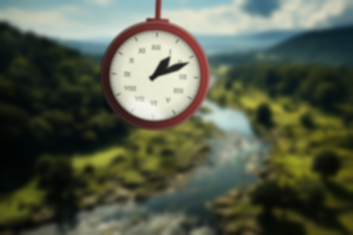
1:11
